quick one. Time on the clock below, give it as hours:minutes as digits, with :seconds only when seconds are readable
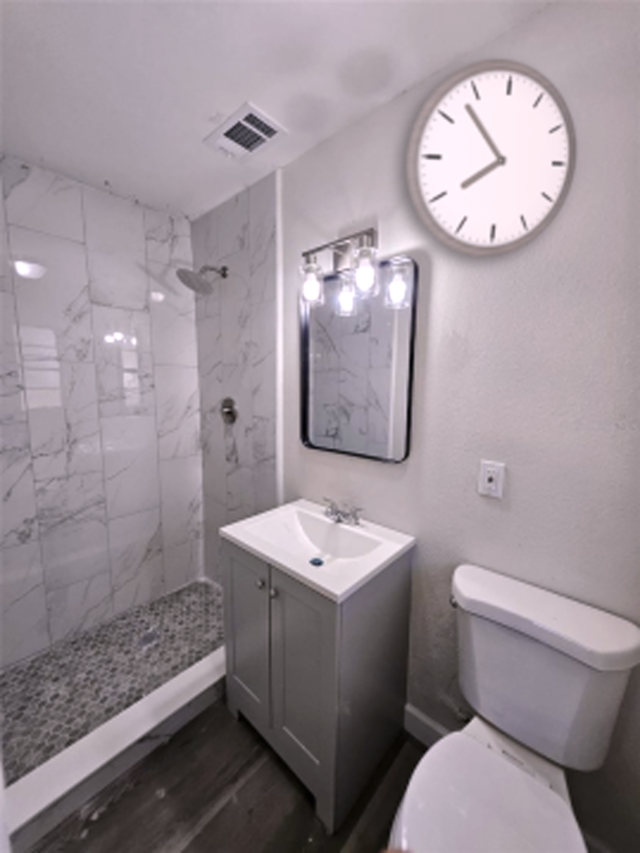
7:53
